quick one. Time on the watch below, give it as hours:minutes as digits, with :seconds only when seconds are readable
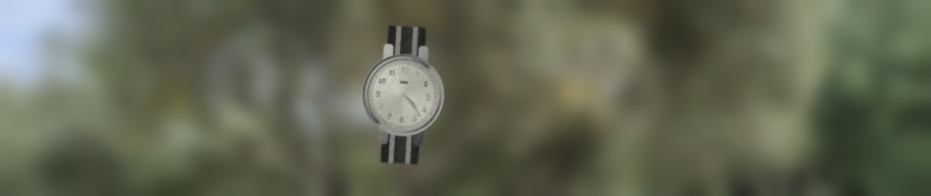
4:23
